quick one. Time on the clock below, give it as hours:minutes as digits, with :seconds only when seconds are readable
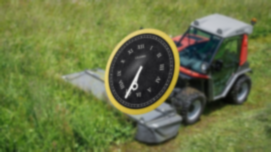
6:35
